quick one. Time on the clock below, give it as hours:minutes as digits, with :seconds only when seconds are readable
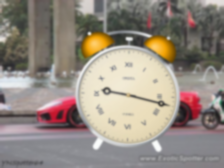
9:17
